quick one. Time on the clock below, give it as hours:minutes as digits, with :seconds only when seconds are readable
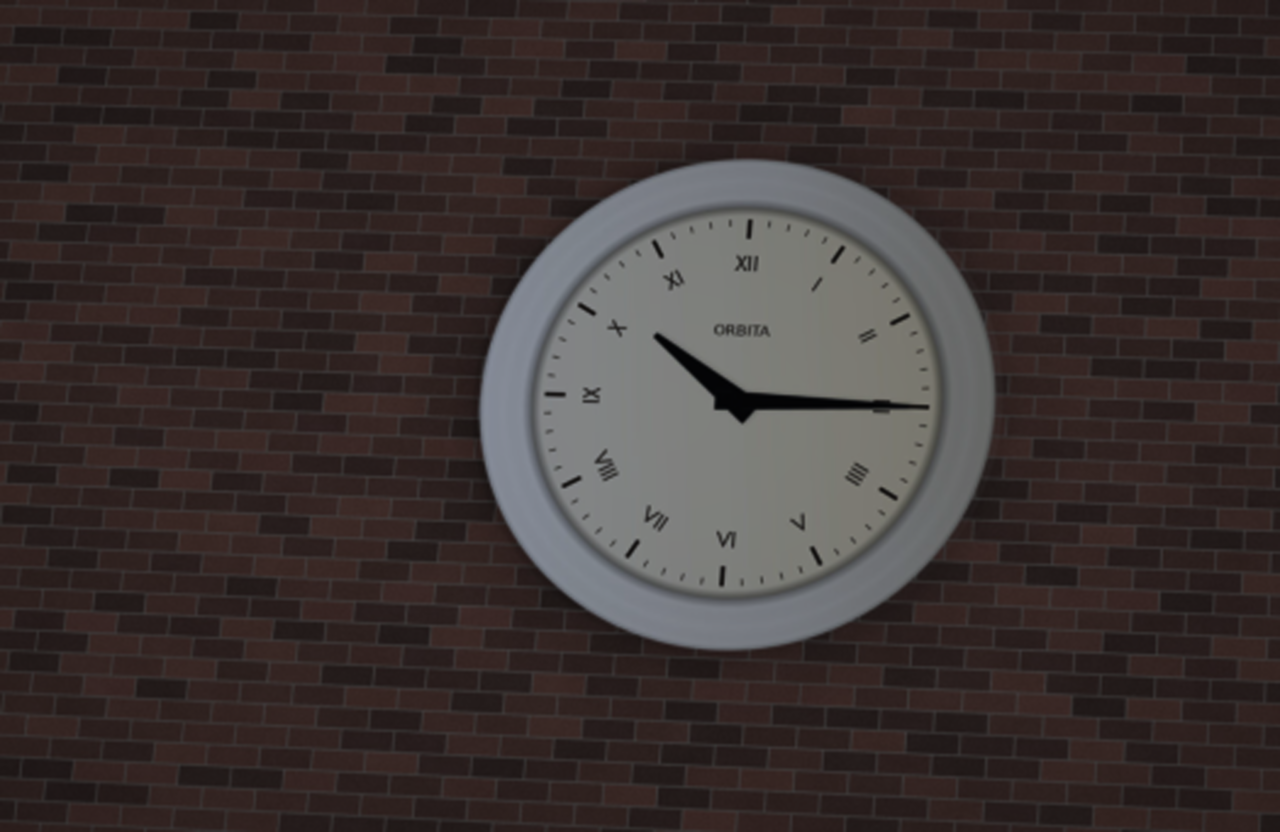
10:15
